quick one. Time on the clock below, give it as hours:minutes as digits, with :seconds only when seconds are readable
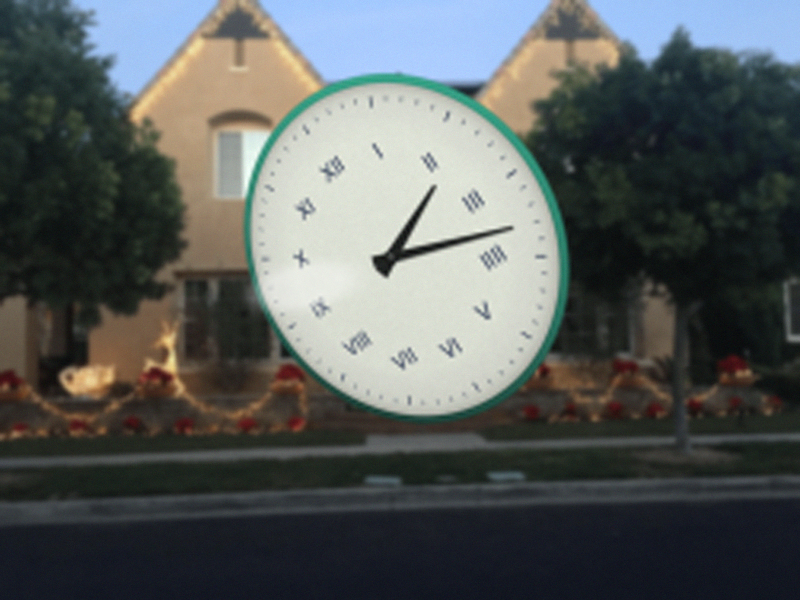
2:18
